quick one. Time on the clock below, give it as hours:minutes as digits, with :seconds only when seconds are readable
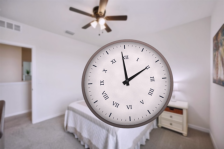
1:59
